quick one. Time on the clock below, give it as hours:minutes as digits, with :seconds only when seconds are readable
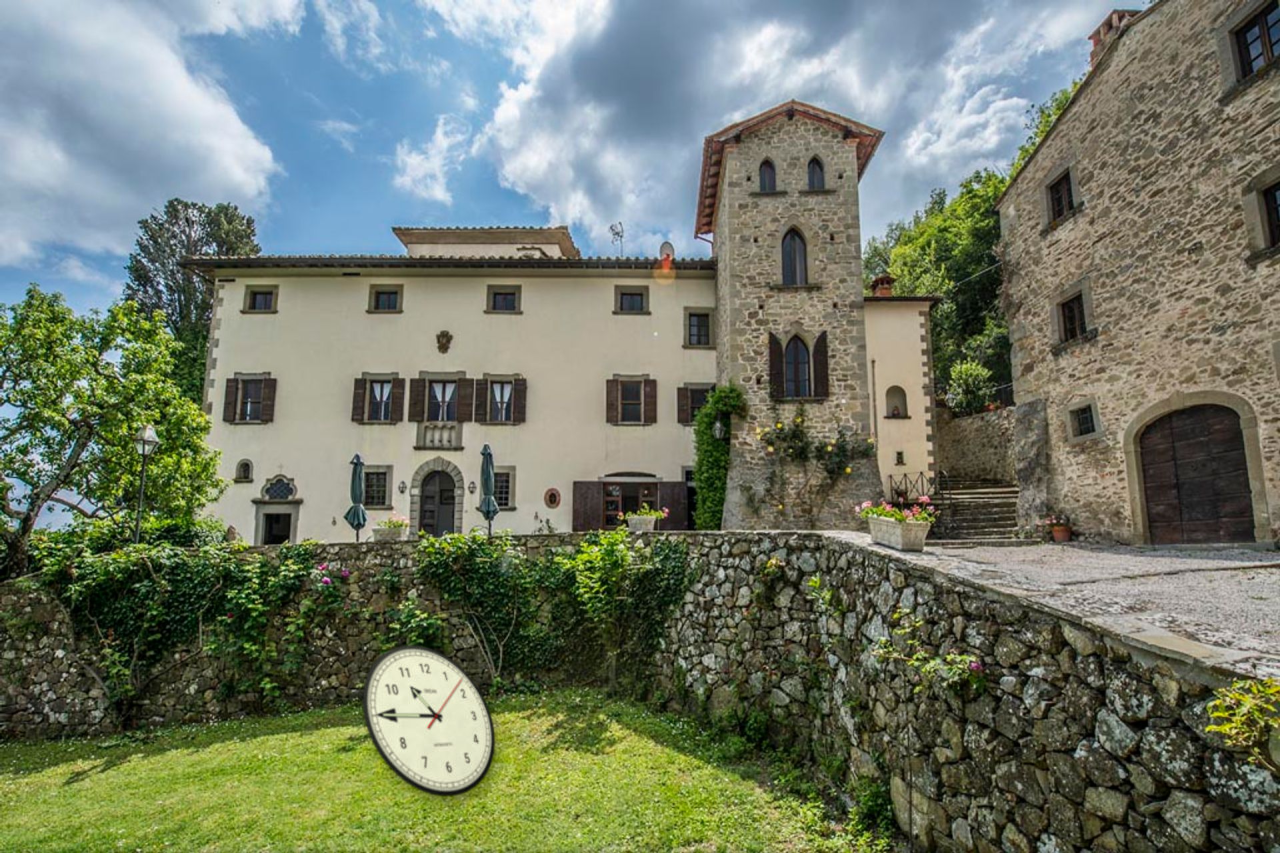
10:45:08
